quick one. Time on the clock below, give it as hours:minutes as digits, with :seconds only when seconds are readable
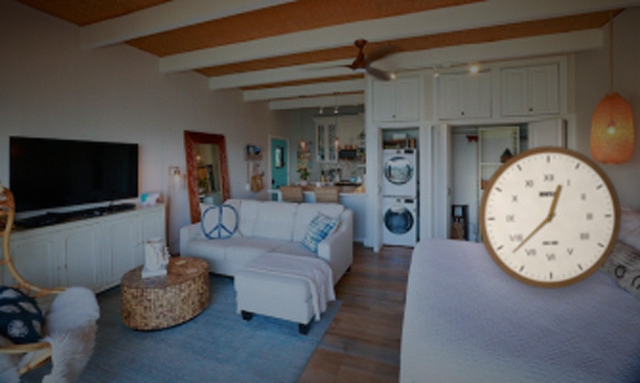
12:38
